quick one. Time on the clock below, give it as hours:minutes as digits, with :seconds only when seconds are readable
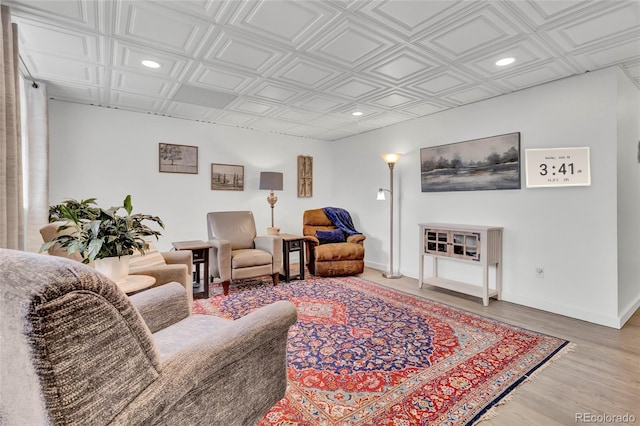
3:41
